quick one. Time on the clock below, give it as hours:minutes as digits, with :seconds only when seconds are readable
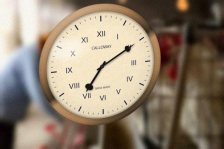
7:10
